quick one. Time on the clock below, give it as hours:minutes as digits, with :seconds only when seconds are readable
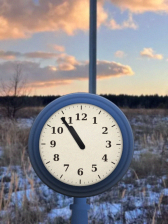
10:54
